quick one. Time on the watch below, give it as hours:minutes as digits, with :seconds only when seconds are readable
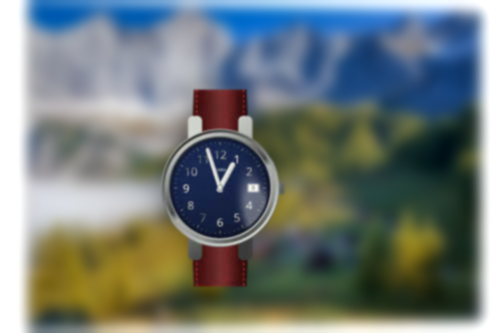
12:57
